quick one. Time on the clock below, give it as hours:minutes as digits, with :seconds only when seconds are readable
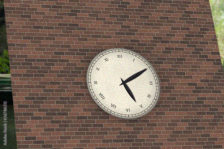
5:10
